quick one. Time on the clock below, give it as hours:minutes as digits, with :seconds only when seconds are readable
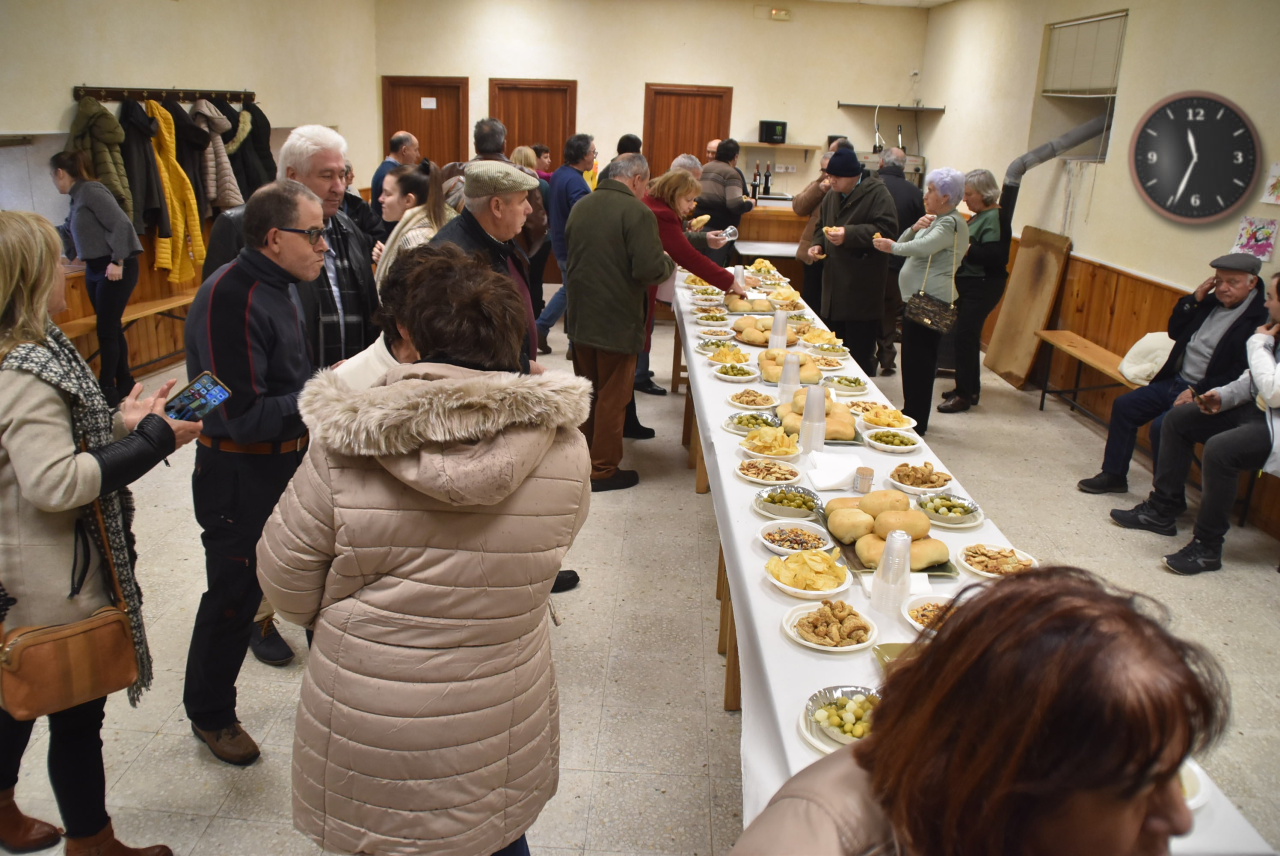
11:34
